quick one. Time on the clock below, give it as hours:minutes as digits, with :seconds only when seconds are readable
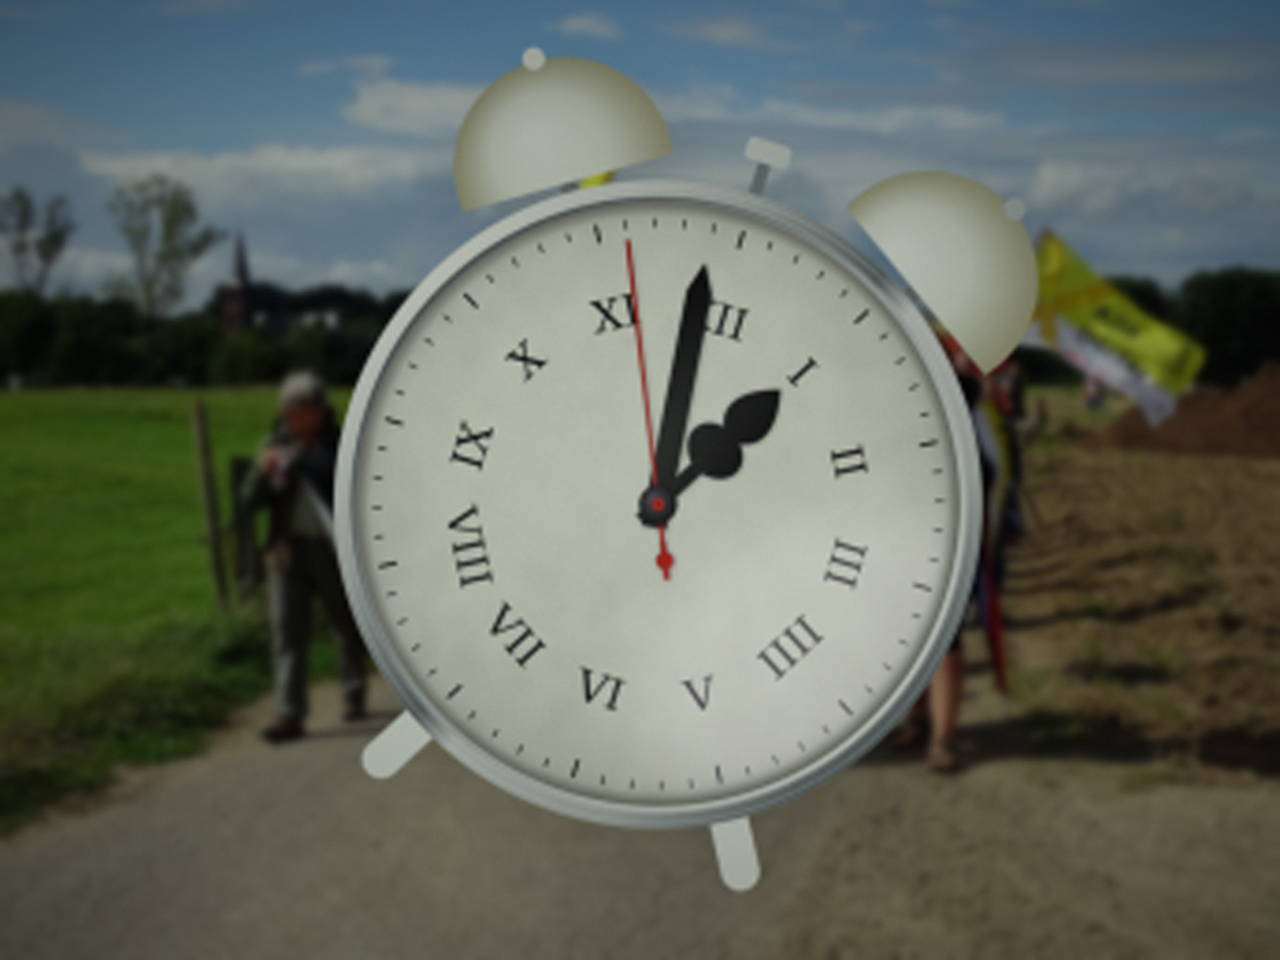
12:58:56
